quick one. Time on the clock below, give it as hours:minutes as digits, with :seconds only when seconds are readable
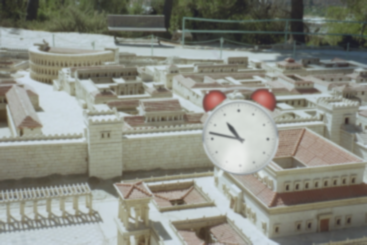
10:47
